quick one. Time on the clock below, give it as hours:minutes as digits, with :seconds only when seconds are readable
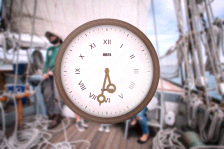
5:32
